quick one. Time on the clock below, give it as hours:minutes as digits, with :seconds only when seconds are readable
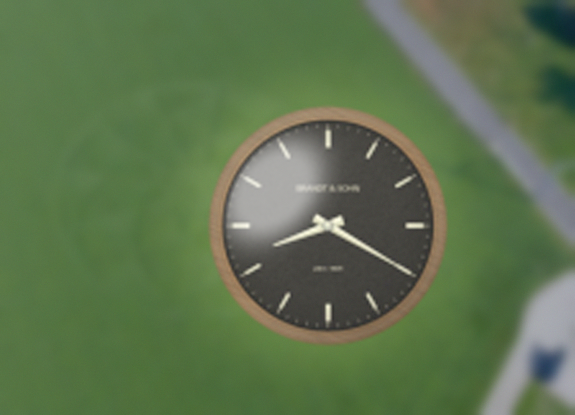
8:20
